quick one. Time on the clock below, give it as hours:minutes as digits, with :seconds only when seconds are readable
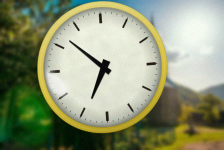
6:52
